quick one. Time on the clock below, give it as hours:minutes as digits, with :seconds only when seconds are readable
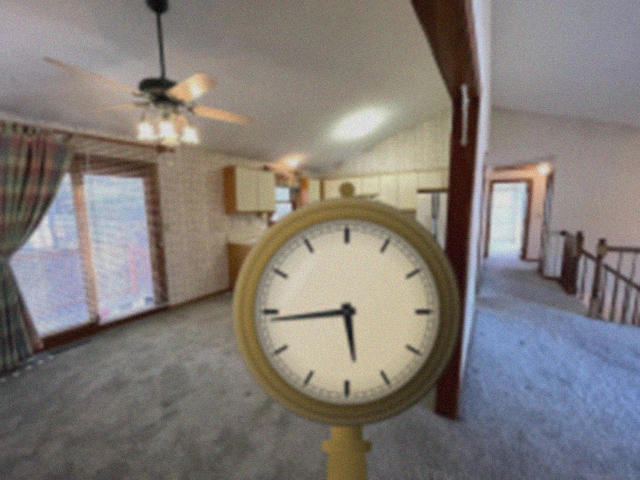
5:44
